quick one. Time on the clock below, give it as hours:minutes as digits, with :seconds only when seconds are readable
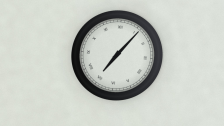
7:06
